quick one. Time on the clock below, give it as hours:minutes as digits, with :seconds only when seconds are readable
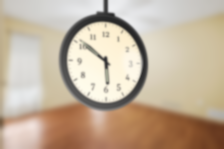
5:51
